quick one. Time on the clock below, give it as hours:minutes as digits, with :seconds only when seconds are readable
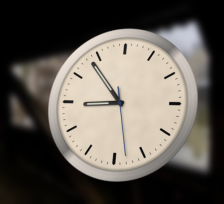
8:53:28
